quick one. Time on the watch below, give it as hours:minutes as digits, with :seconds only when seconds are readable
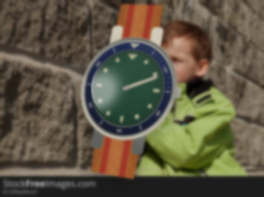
2:11
